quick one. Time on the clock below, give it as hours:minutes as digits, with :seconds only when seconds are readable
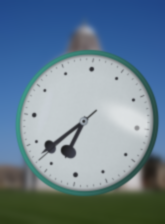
6:37:37
